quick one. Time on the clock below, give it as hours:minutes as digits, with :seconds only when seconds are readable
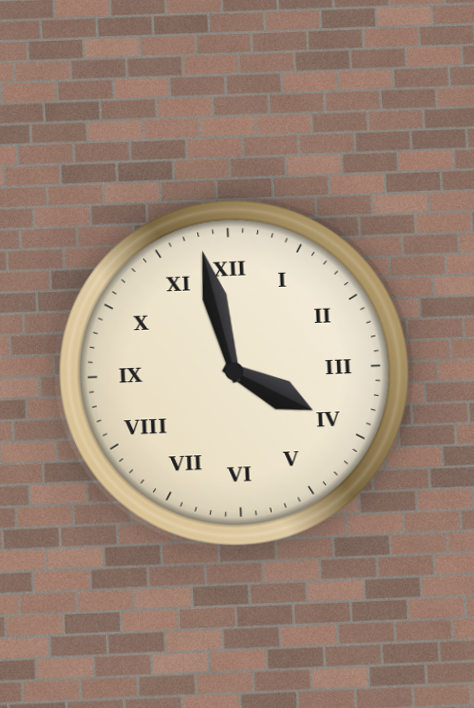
3:58
